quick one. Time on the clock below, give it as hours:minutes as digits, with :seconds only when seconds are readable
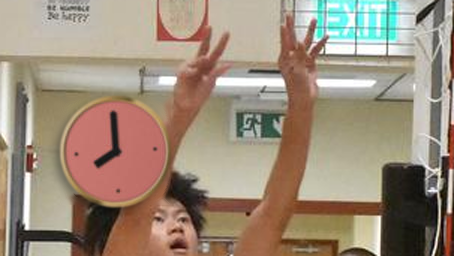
8:00
